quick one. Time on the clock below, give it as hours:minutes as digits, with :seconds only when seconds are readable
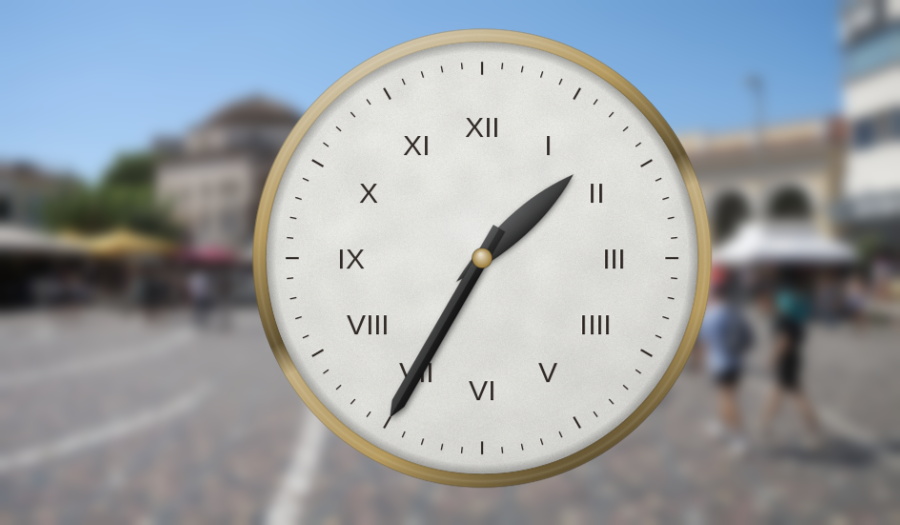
1:35
